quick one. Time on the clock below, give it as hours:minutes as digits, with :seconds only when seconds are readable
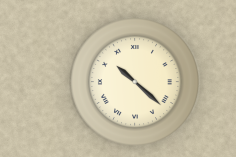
10:22
